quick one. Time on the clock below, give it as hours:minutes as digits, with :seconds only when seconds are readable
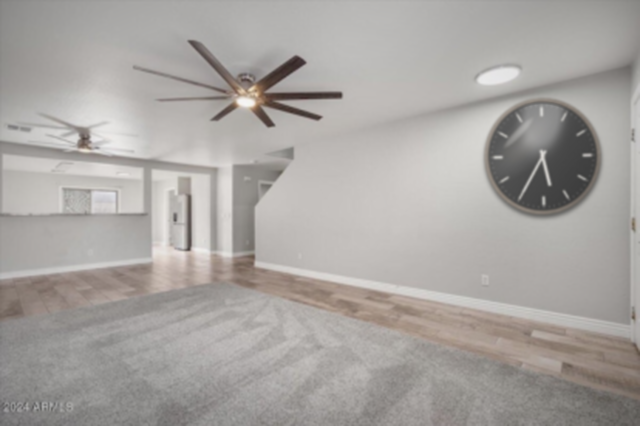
5:35
